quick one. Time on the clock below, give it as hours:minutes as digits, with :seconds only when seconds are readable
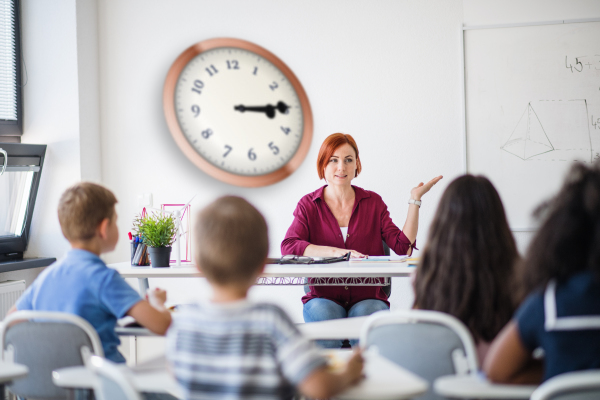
3:15
